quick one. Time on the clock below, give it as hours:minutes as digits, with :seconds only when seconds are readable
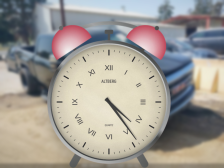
4:24
